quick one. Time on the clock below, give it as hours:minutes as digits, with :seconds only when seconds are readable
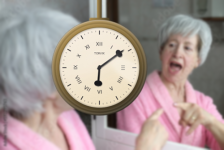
6:09
